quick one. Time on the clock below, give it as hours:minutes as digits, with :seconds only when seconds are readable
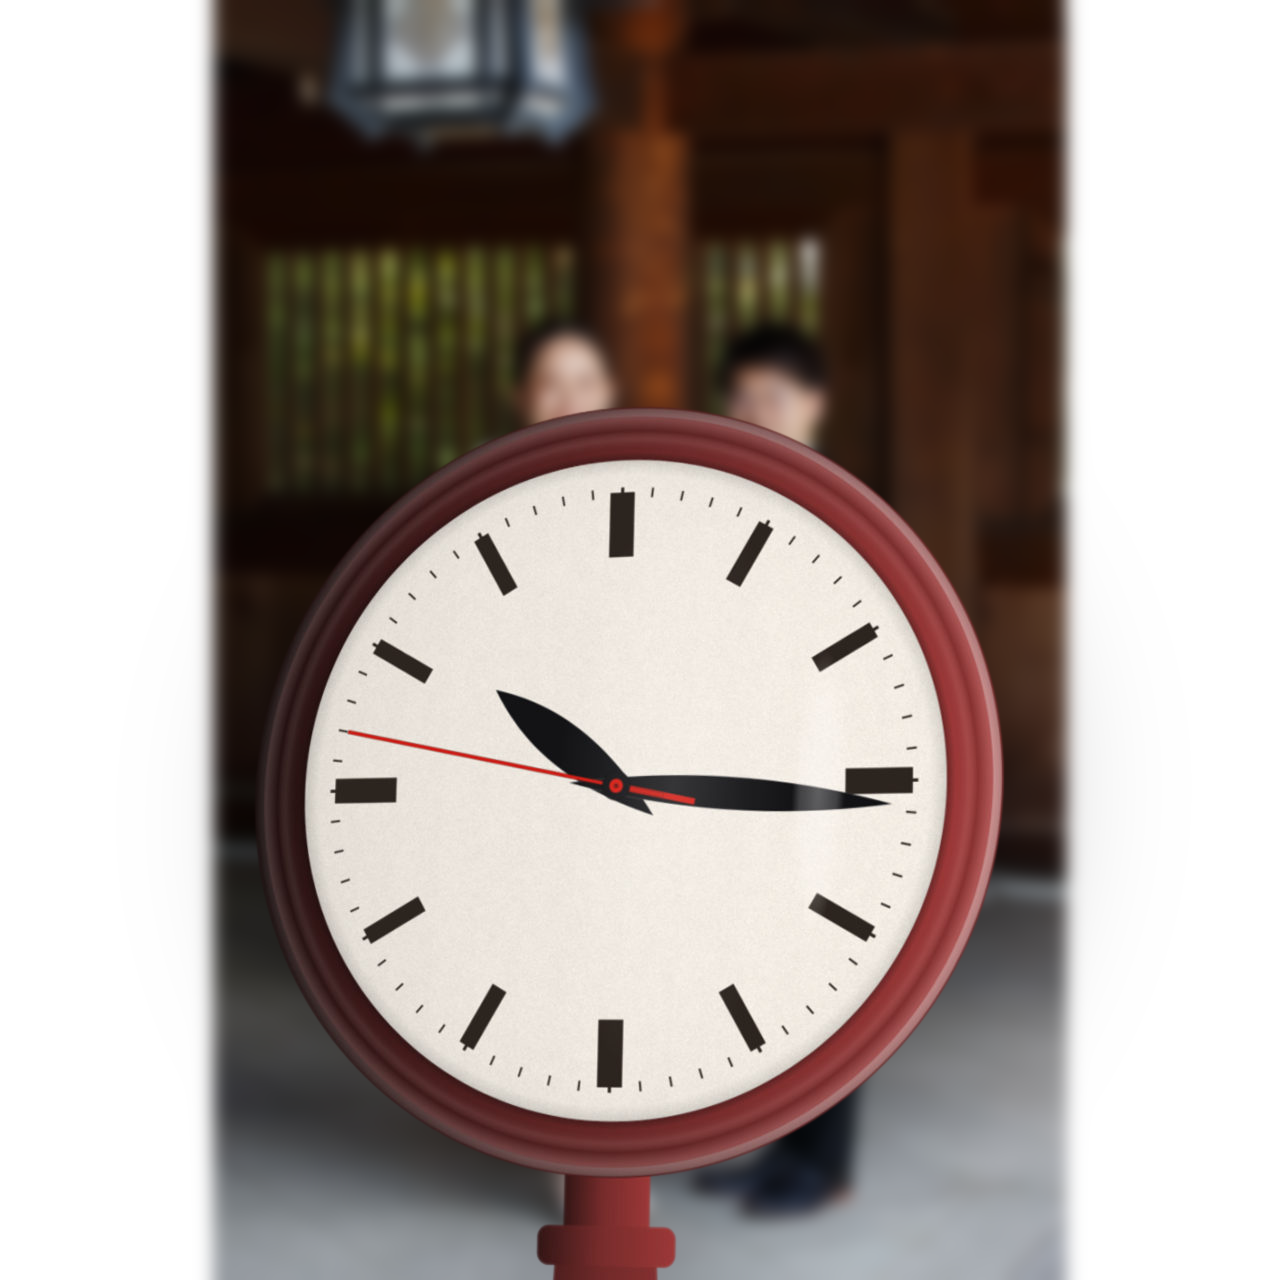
10:15:47
